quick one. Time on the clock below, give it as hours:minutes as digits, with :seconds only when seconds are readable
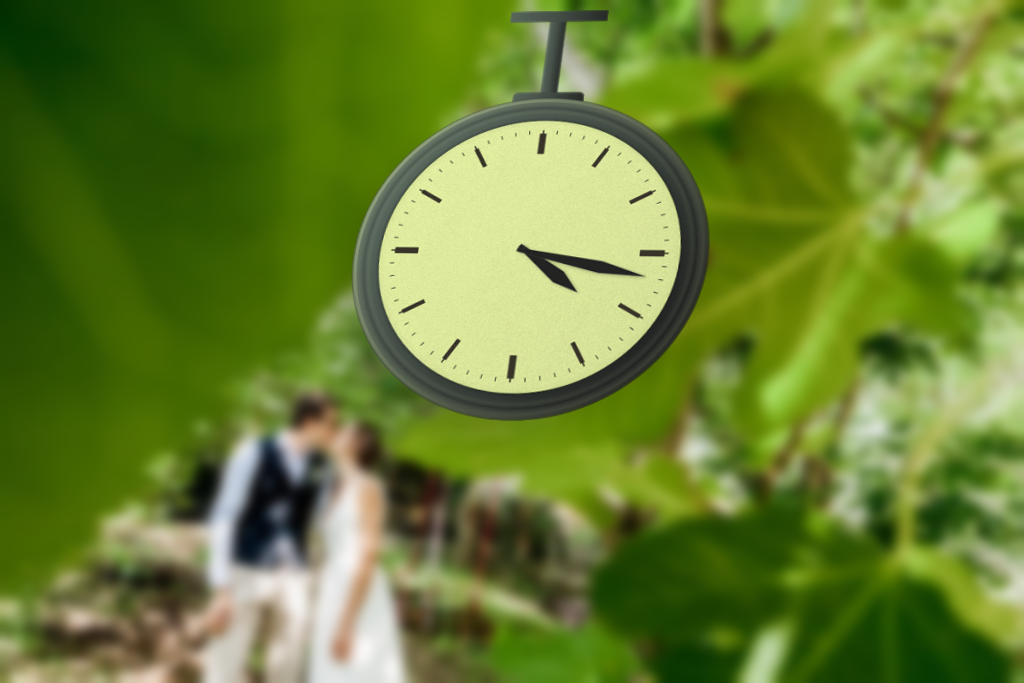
4:17
